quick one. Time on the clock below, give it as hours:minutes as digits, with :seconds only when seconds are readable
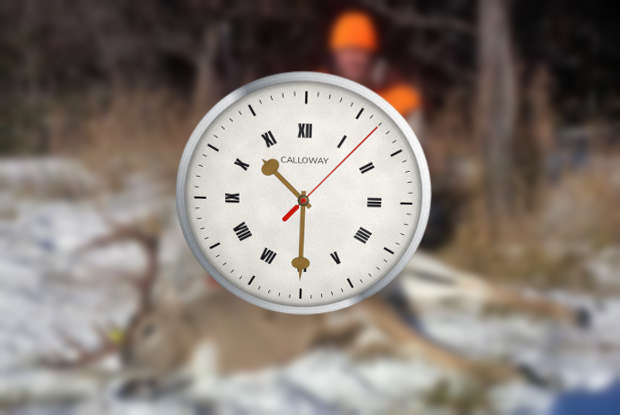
10:30:07
